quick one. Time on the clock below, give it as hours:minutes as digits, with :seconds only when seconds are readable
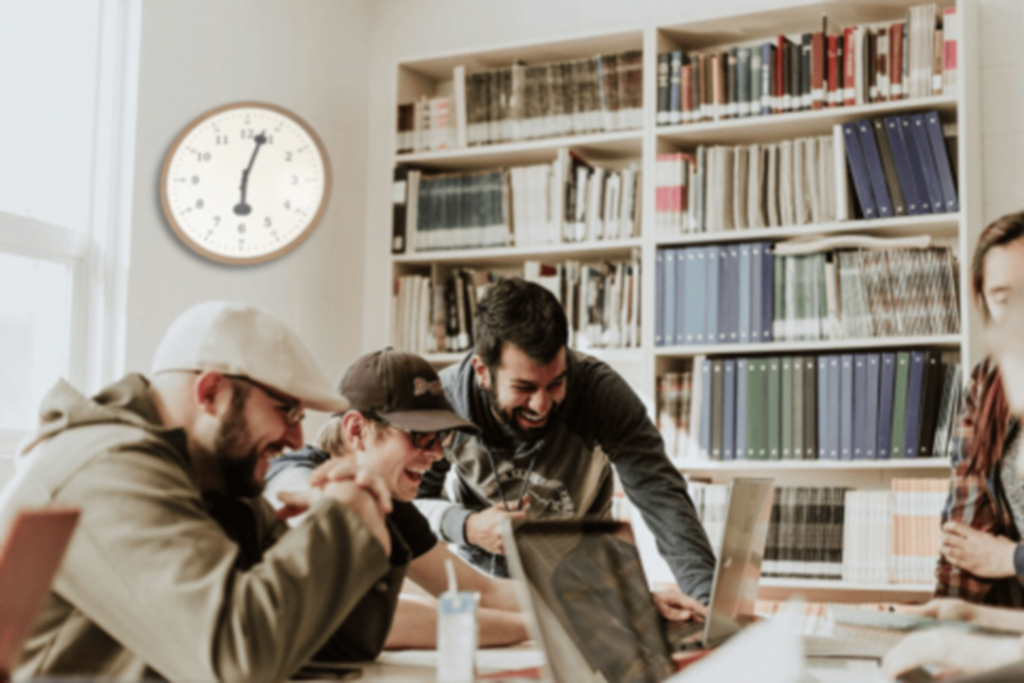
6:03
